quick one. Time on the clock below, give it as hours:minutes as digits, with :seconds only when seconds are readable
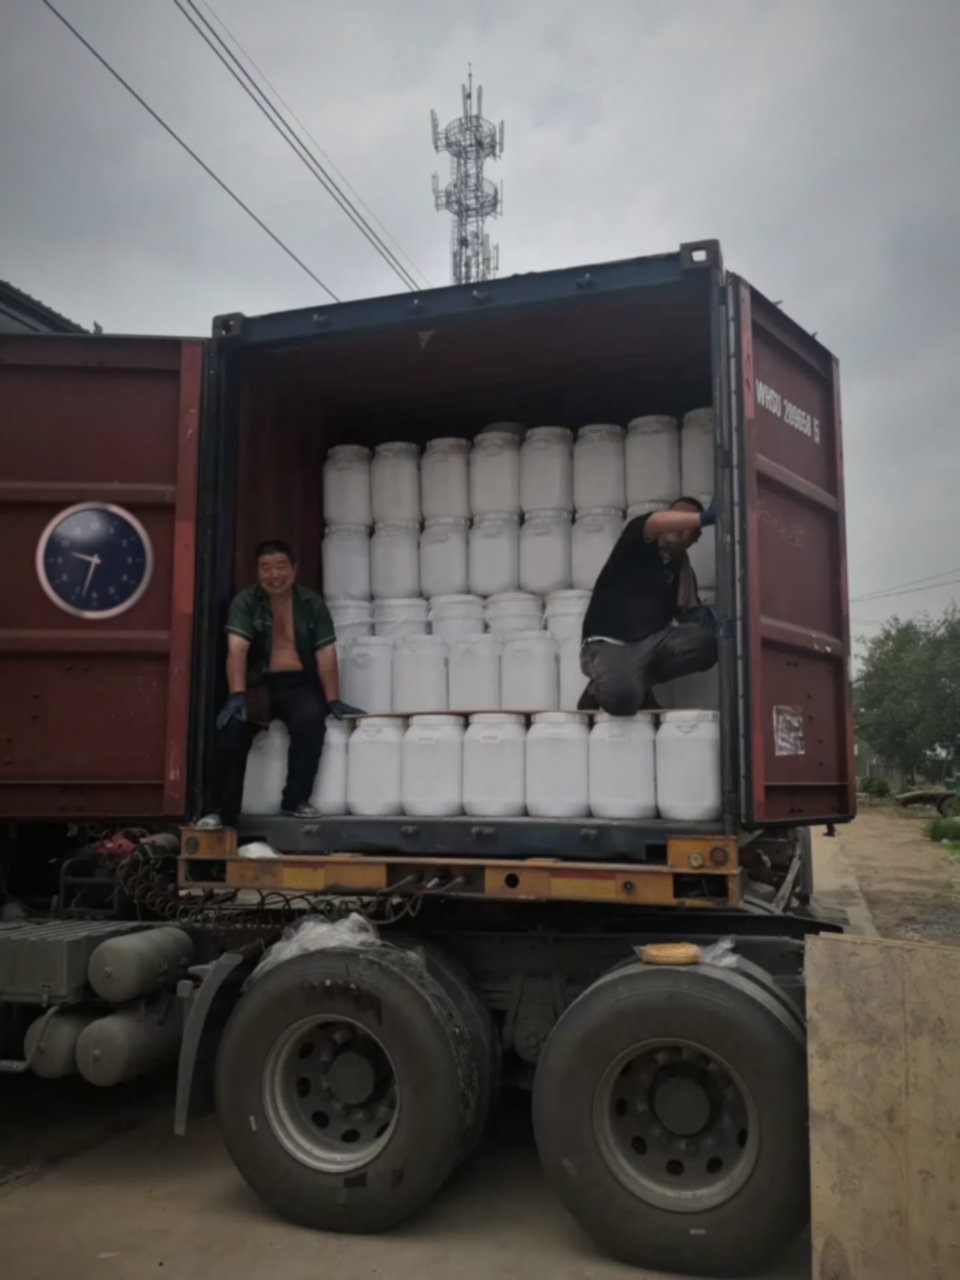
9:33
